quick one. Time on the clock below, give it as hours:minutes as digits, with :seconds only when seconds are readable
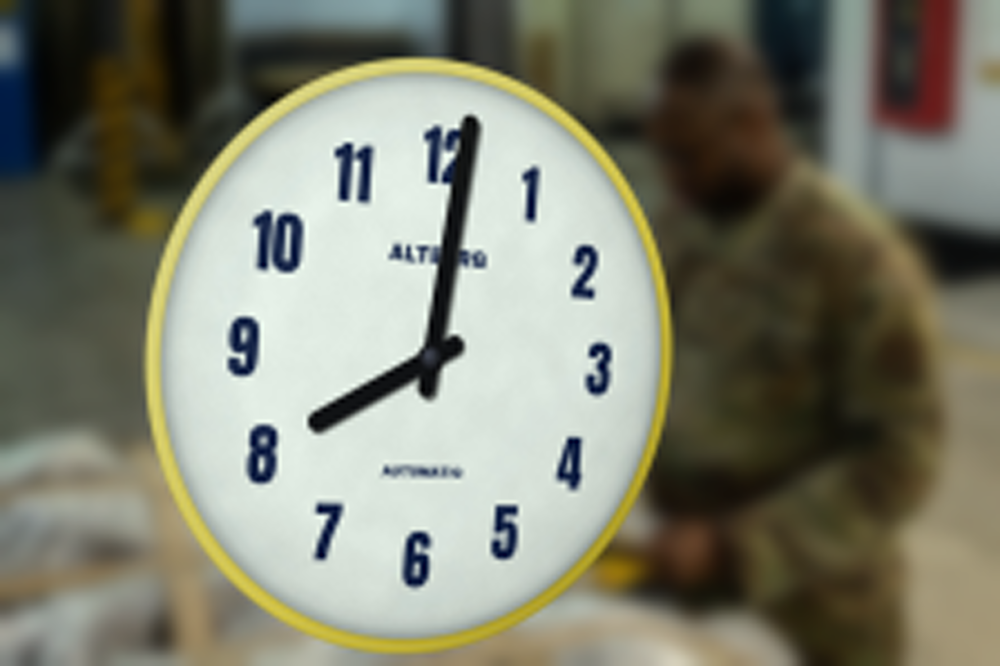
8:01
